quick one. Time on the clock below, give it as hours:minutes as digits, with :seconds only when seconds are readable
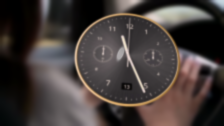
11:26
